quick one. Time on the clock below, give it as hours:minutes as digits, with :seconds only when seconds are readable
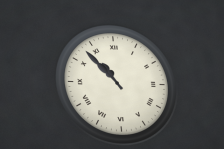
10:53
